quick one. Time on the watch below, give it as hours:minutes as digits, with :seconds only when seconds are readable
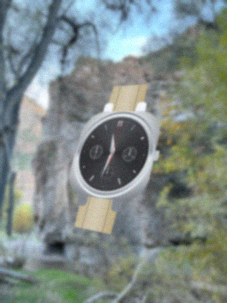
11:32
